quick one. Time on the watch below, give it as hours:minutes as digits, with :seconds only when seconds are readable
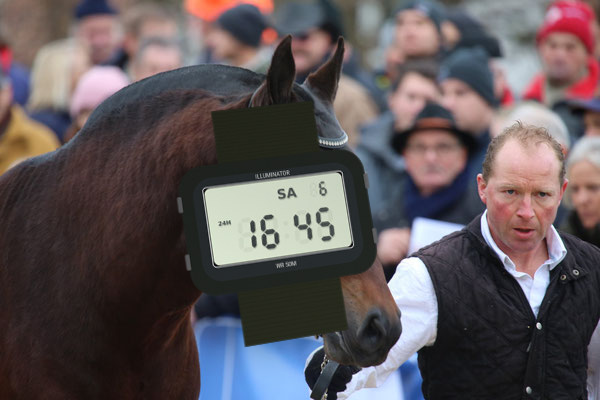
16:45
